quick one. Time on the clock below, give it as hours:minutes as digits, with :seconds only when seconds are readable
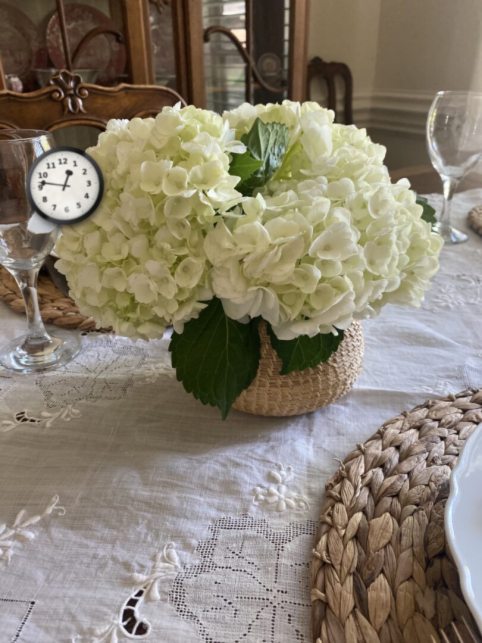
12:47
